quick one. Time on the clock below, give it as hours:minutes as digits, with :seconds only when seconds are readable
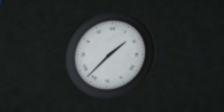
1:37
